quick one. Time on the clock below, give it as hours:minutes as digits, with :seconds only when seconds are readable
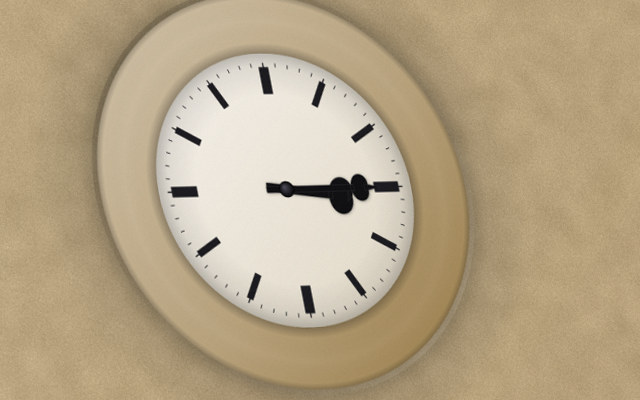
3:15
